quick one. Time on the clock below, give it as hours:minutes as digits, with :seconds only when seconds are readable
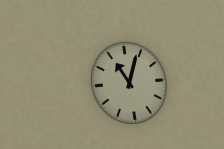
11:04
